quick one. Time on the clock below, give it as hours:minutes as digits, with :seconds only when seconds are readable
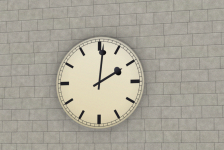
2:01
